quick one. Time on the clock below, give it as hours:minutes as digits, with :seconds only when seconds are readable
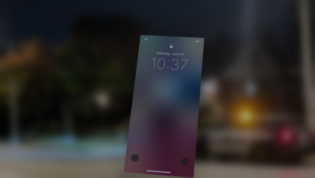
10:37
